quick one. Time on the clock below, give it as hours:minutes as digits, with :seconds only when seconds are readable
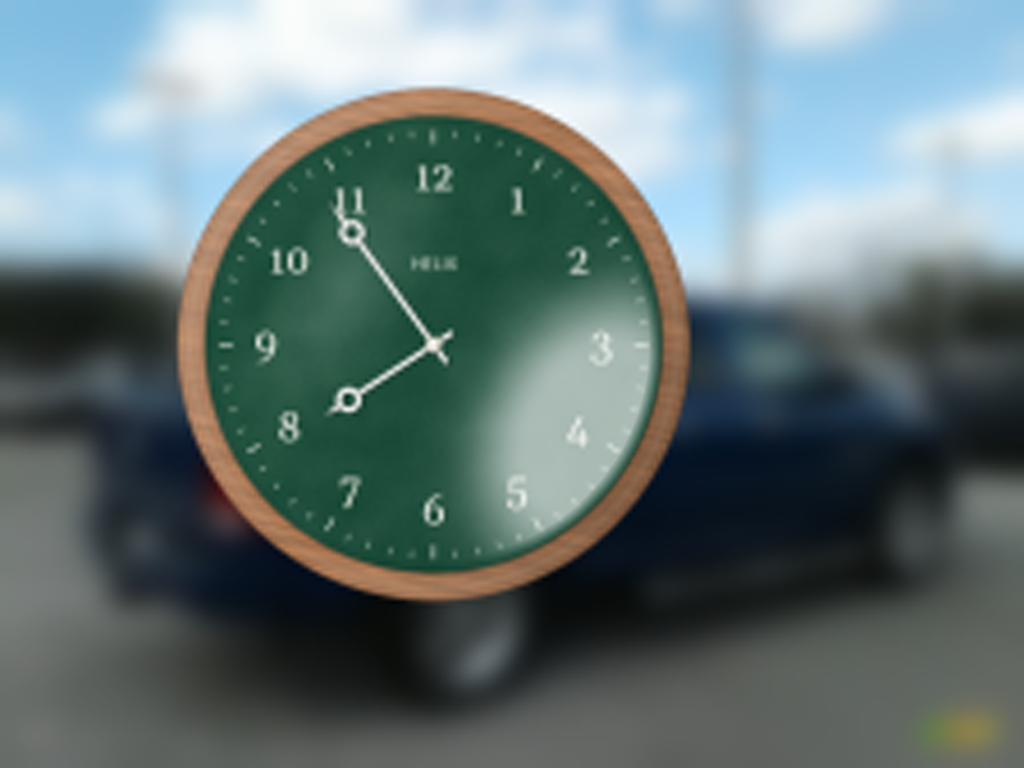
7:54
